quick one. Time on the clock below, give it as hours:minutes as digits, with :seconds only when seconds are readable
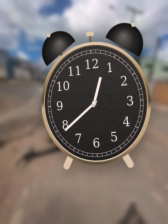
12:39
